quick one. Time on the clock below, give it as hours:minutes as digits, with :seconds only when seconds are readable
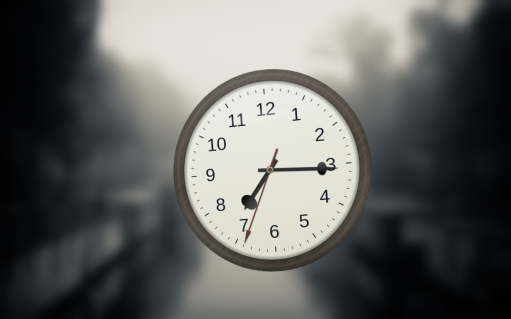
7:15:34
